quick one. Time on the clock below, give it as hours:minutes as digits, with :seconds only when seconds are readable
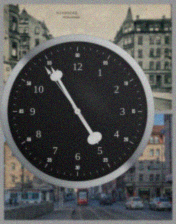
4:54:54
